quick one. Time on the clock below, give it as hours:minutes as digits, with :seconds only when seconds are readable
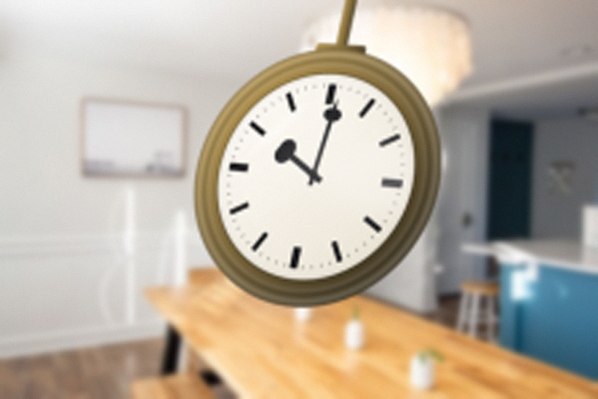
10:01
